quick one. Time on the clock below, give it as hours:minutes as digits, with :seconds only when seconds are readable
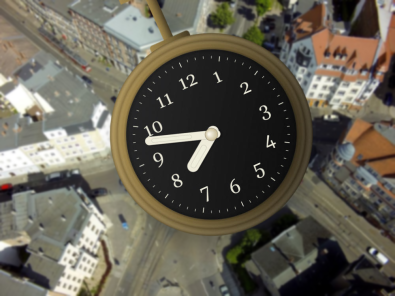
7:48
